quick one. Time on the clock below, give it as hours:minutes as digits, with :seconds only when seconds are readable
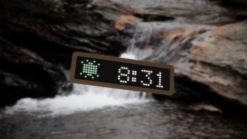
8:31
